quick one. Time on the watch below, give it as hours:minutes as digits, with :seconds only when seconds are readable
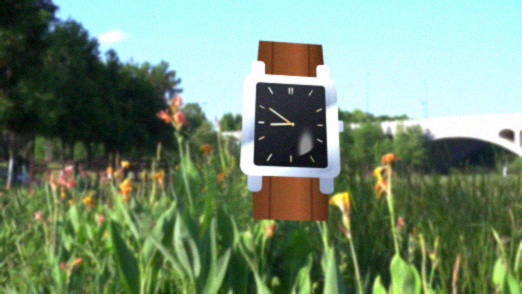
8:51
